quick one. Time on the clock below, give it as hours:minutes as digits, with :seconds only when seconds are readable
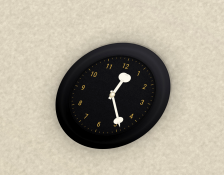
12:24
